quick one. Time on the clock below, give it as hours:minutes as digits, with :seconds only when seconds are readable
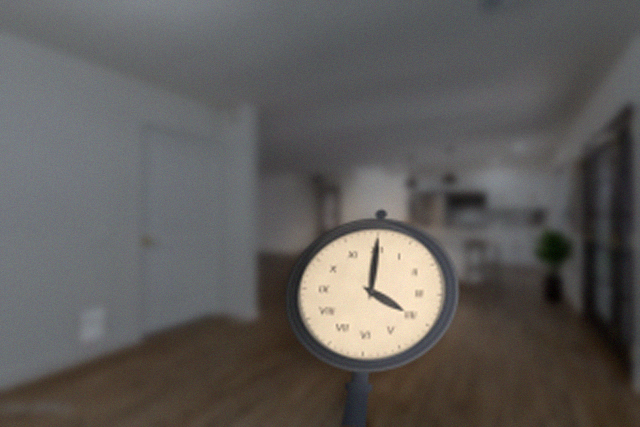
4:00
